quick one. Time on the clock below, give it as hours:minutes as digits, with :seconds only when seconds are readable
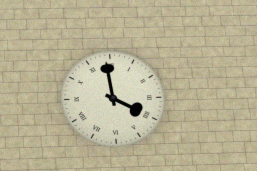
3:59
